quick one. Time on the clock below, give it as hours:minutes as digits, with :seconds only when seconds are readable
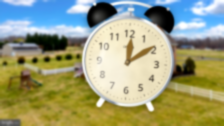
12:09
